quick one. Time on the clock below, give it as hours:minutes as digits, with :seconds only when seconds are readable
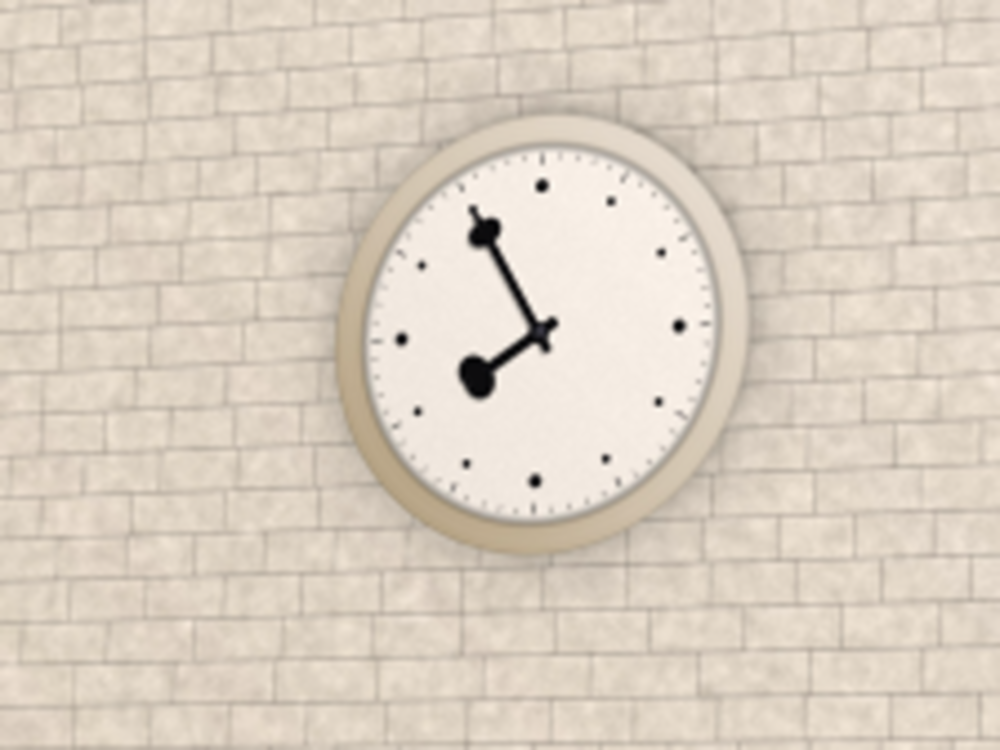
7:55
